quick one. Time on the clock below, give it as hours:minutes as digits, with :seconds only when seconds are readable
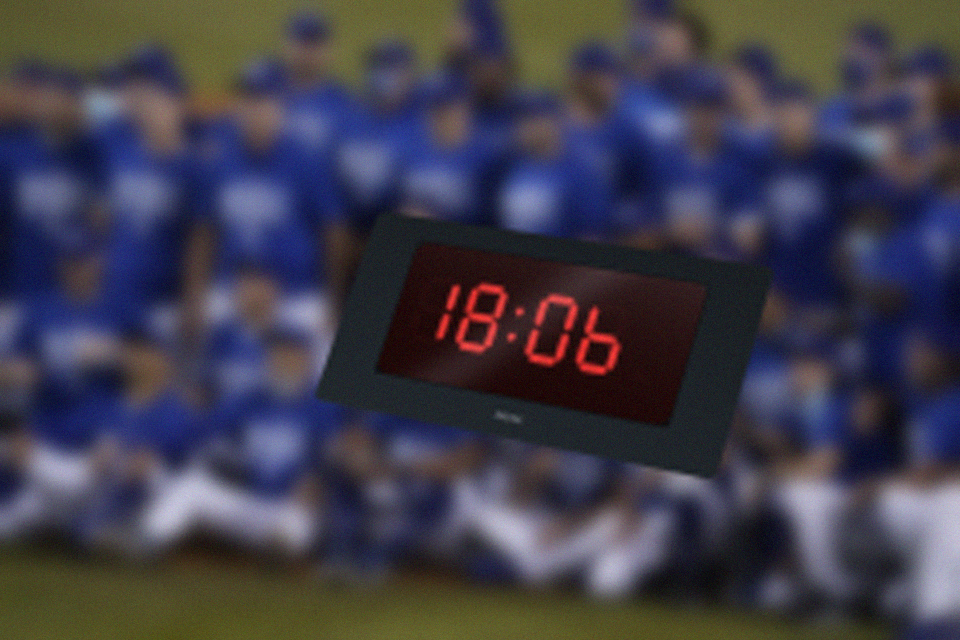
18:06
